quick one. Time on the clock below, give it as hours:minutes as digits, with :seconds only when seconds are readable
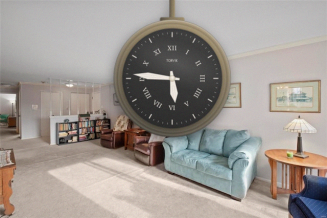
5:46
